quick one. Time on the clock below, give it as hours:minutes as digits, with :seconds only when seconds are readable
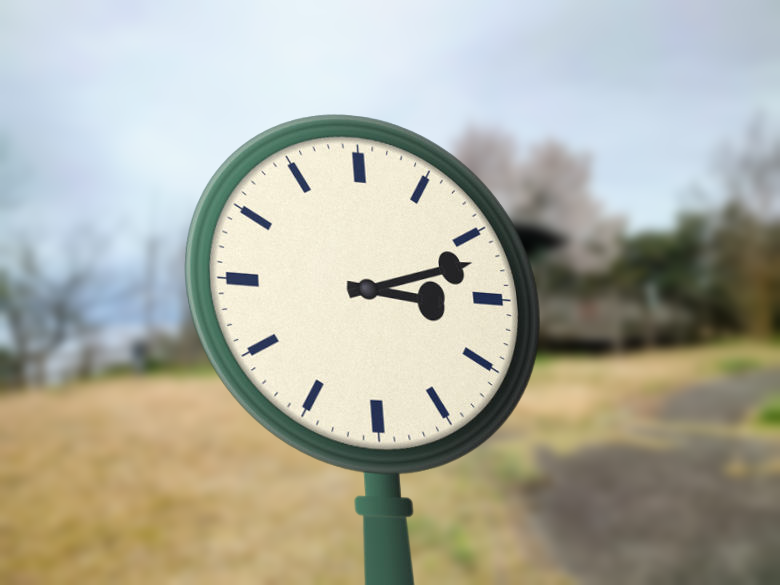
3:12
